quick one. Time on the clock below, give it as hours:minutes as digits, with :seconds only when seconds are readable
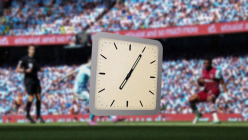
7:05
